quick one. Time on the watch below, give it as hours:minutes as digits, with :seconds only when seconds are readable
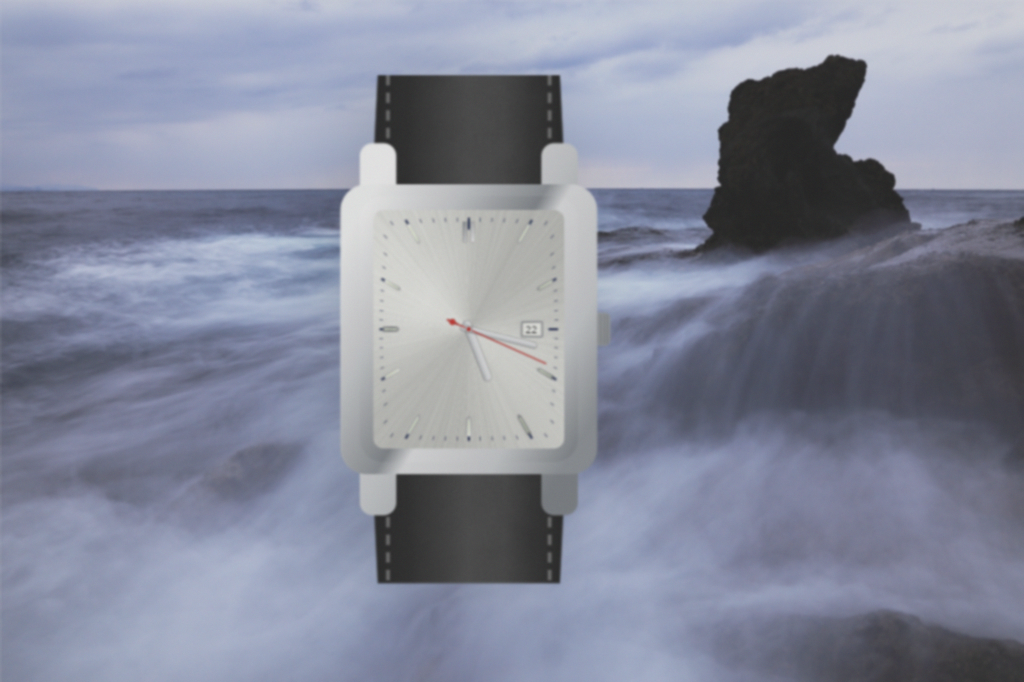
5:17:19
